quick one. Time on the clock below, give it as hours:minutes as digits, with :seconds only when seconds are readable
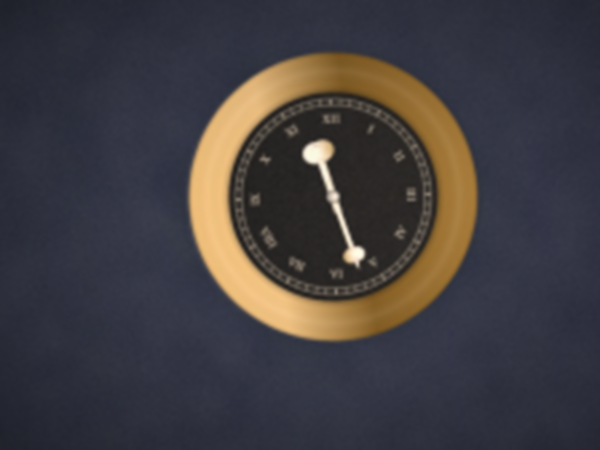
11:27
